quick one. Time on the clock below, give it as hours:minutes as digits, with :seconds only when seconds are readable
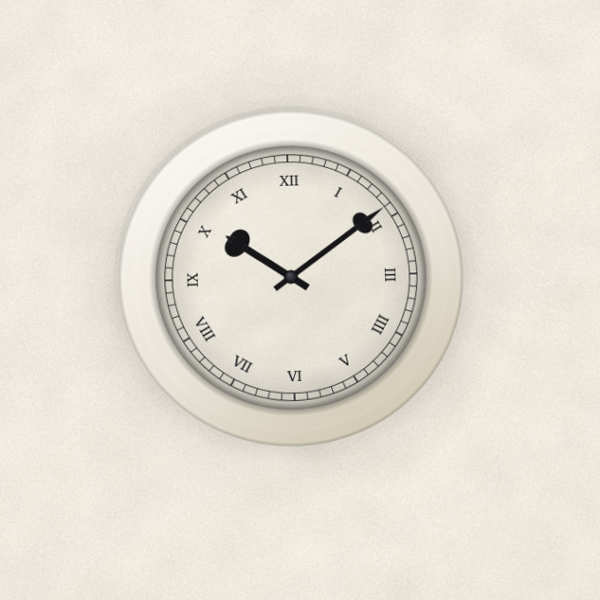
10:09
